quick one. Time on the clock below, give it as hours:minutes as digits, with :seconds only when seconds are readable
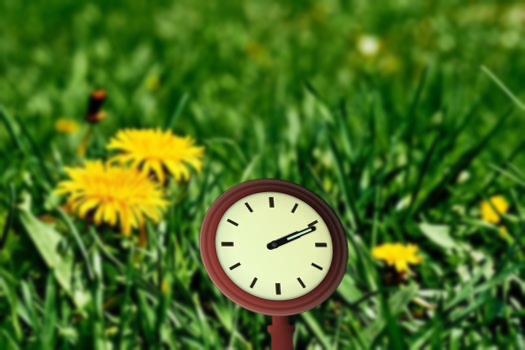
2:11
